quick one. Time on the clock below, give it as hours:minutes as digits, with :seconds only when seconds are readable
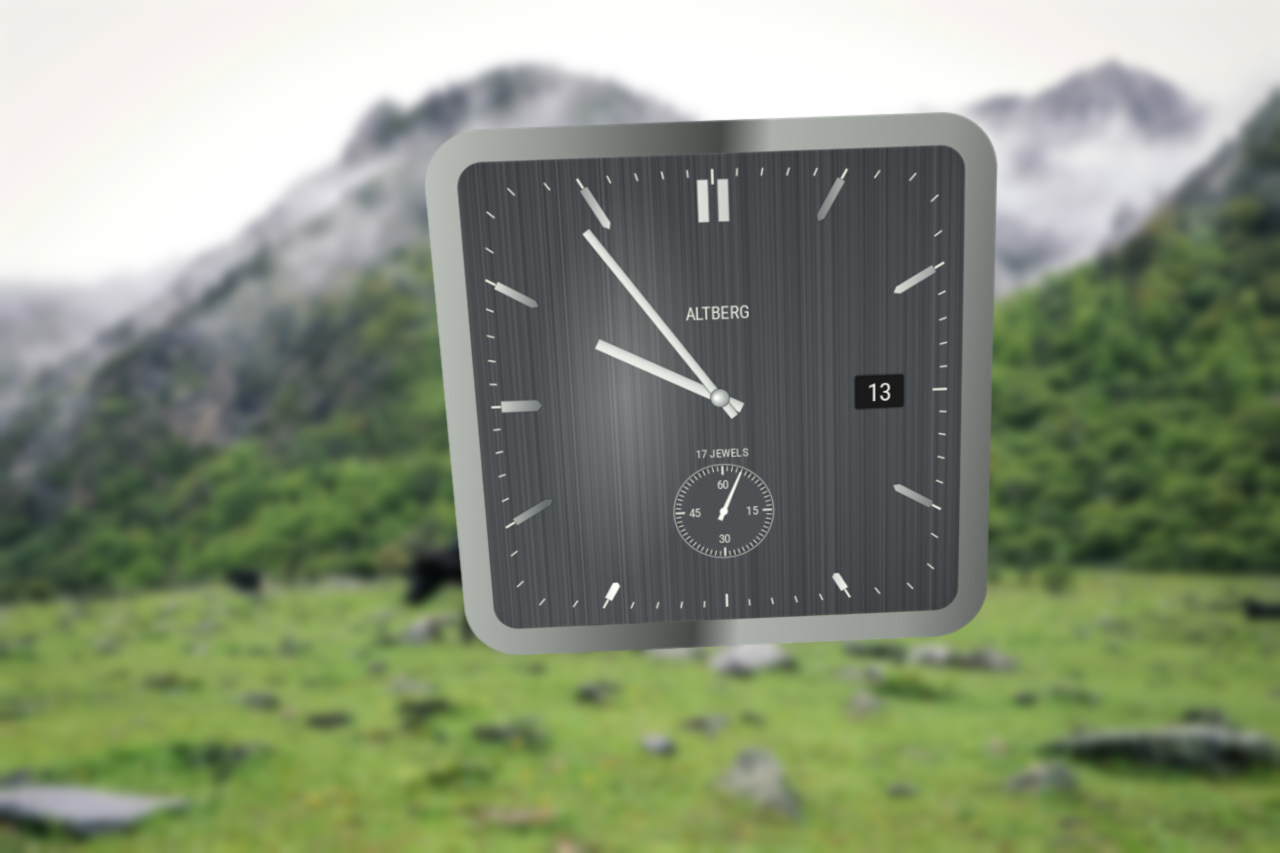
9:54:04
